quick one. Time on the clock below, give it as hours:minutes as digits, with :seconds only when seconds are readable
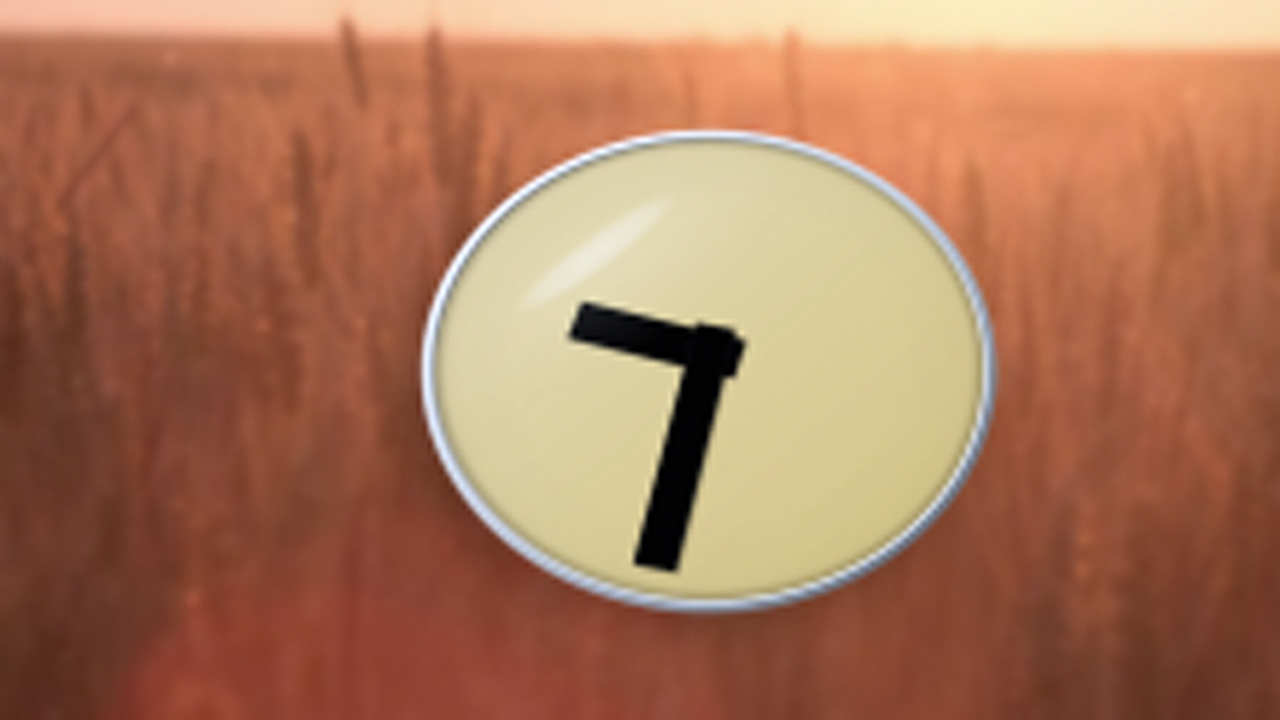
9:32
